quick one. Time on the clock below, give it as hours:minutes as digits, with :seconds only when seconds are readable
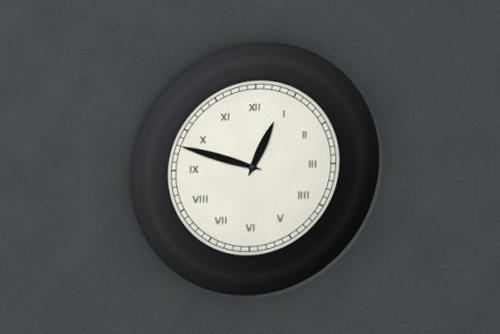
12:48
